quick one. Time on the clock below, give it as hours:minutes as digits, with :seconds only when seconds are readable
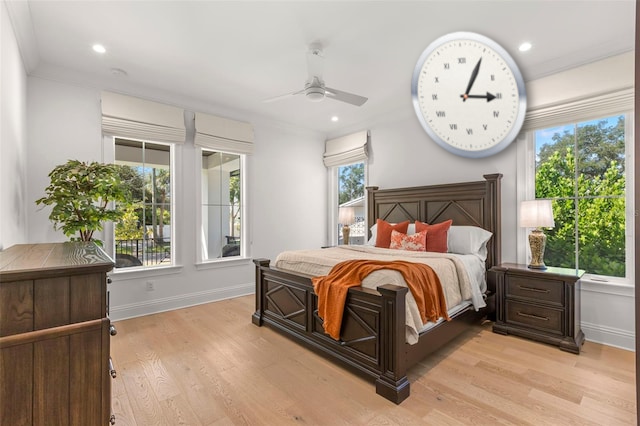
3:05
